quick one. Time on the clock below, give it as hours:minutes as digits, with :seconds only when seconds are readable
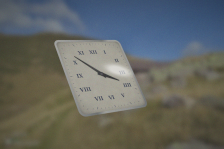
3:52
